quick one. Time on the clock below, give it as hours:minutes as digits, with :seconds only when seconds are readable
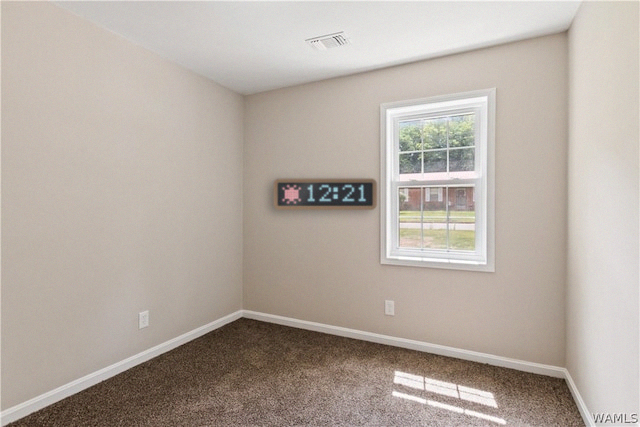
12:21
